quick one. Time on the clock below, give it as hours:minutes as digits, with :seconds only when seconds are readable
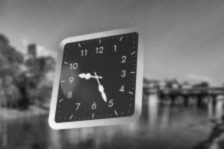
9:26
